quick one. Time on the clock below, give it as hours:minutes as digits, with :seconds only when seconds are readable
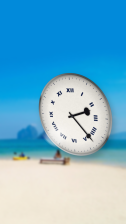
2:23
